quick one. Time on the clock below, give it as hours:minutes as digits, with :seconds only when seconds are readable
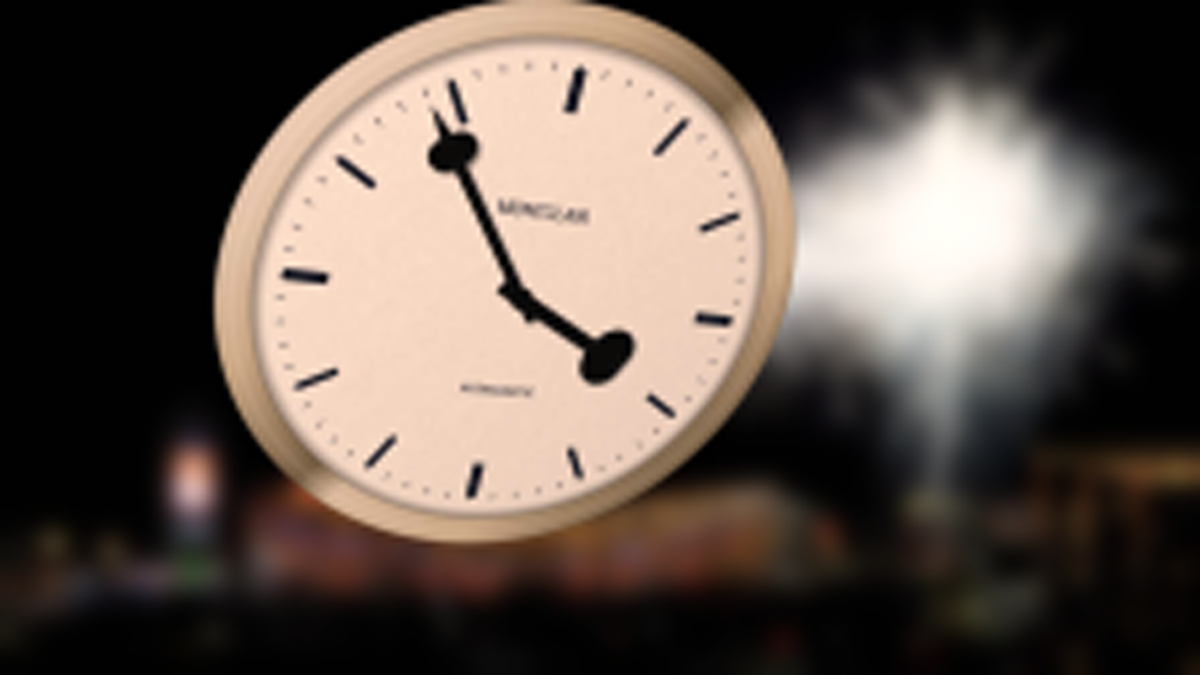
3:54
